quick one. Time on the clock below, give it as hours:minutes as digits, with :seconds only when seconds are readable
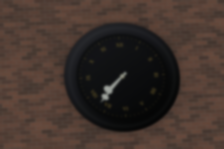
7:37
